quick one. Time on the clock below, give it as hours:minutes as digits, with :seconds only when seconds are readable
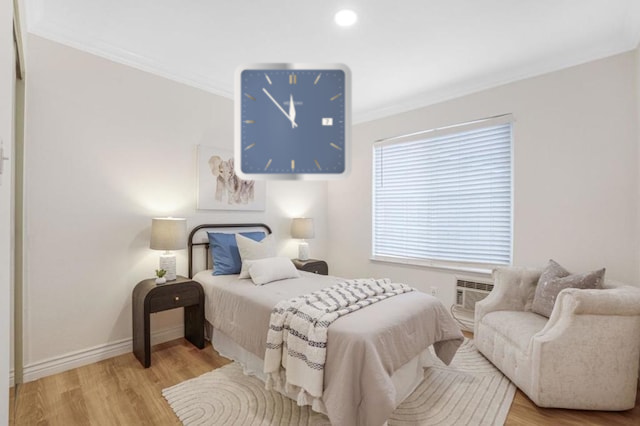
11:53
